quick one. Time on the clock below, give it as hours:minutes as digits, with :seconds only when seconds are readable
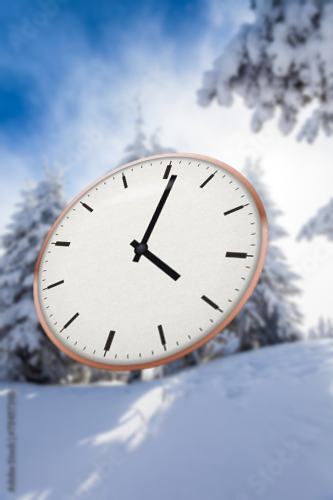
4:01
